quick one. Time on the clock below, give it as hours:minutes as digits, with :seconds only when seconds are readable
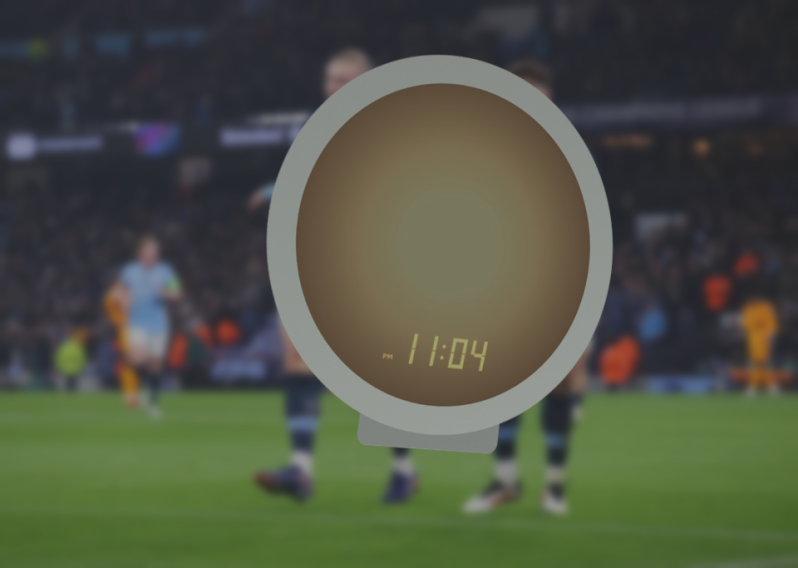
11:04
